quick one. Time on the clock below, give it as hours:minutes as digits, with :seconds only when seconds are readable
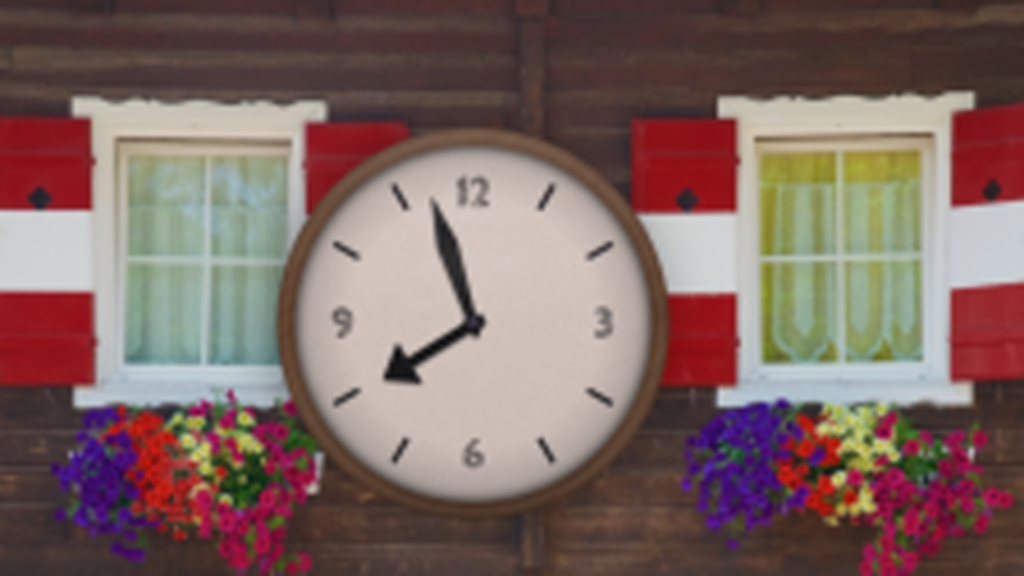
7:57
